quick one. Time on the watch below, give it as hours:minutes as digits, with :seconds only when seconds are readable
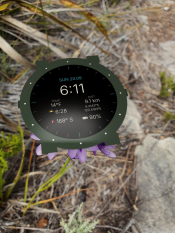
6:11
